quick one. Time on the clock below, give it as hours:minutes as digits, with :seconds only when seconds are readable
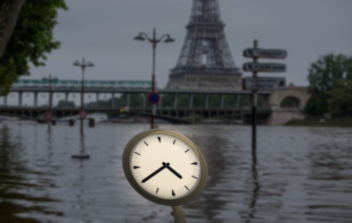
4:40
